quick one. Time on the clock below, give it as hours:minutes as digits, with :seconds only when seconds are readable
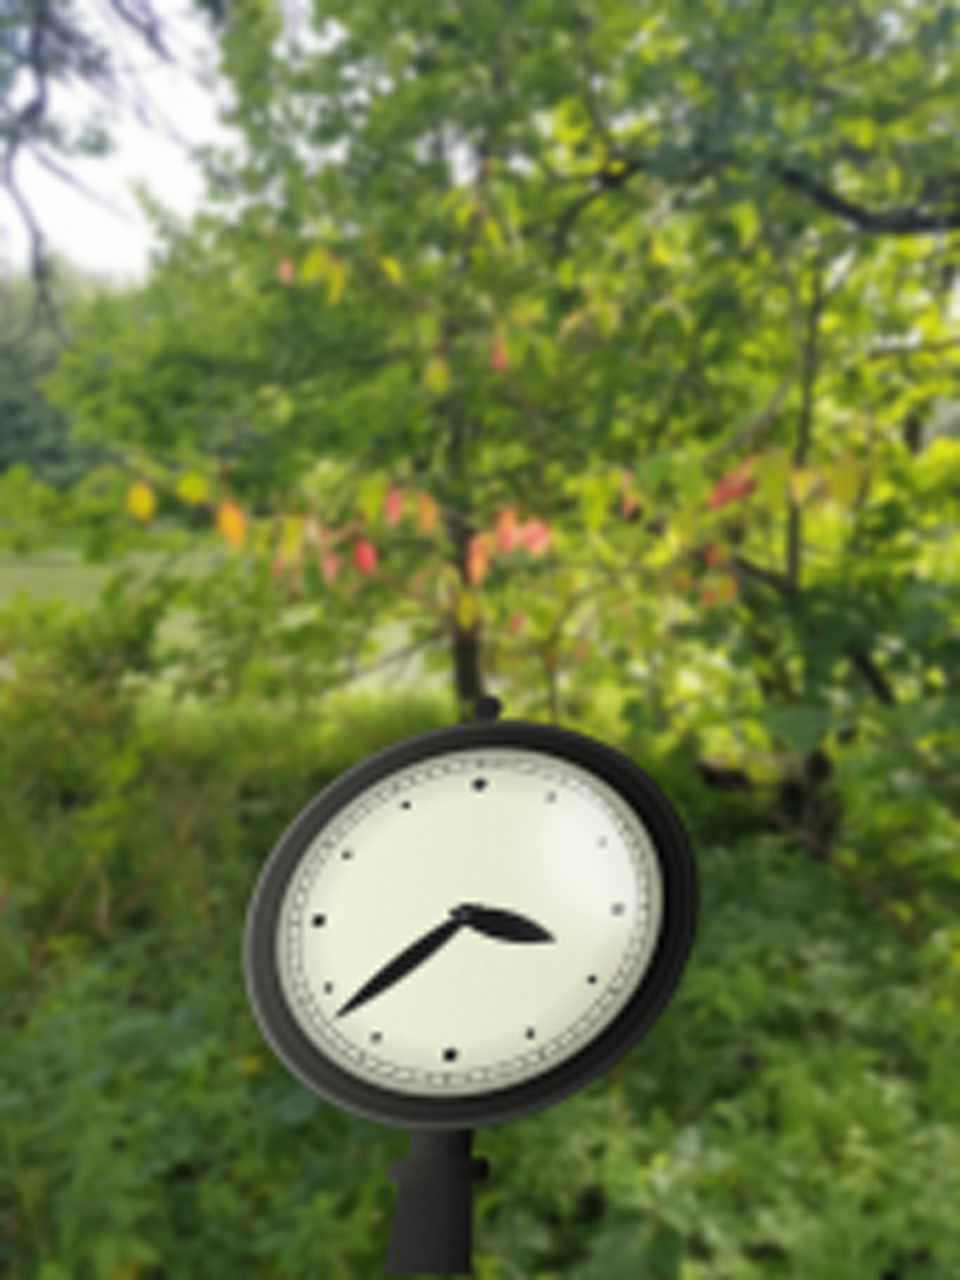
3:38
